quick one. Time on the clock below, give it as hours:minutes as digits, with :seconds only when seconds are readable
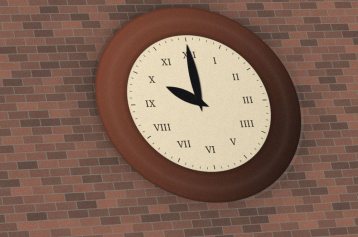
10:00
